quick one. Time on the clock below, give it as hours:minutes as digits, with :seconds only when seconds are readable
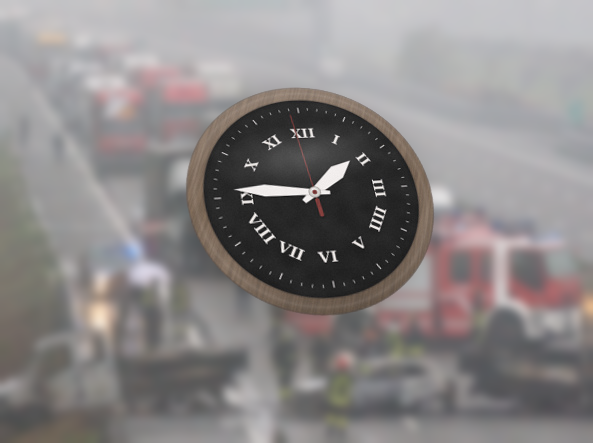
1:45:59
